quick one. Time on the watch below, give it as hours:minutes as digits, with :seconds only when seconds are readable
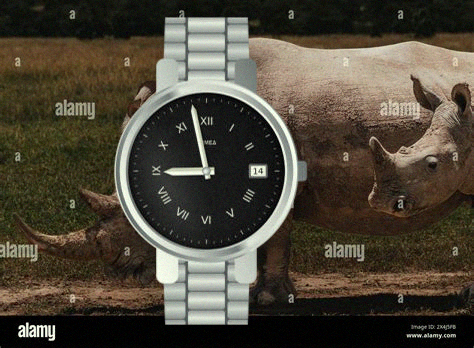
8:58
